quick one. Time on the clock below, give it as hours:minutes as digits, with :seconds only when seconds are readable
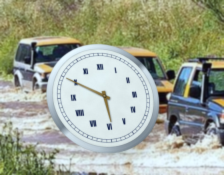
5:50
